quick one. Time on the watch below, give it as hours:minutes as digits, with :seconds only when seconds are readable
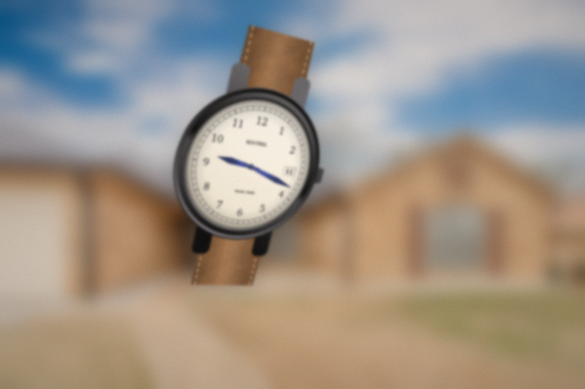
9:18
